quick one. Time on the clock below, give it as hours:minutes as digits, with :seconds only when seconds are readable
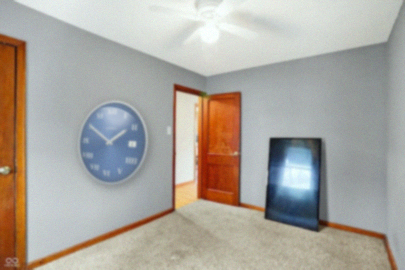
1:50
